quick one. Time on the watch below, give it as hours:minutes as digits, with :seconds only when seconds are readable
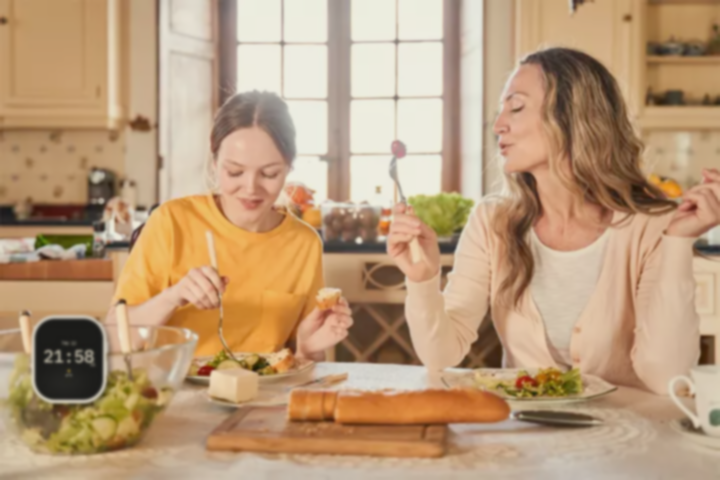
21:58
